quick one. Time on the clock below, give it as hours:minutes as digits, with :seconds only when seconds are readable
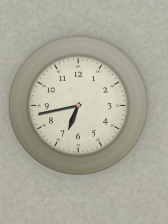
6:43
